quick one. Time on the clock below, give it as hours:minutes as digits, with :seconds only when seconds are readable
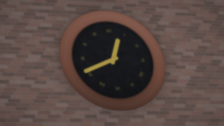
12:41
